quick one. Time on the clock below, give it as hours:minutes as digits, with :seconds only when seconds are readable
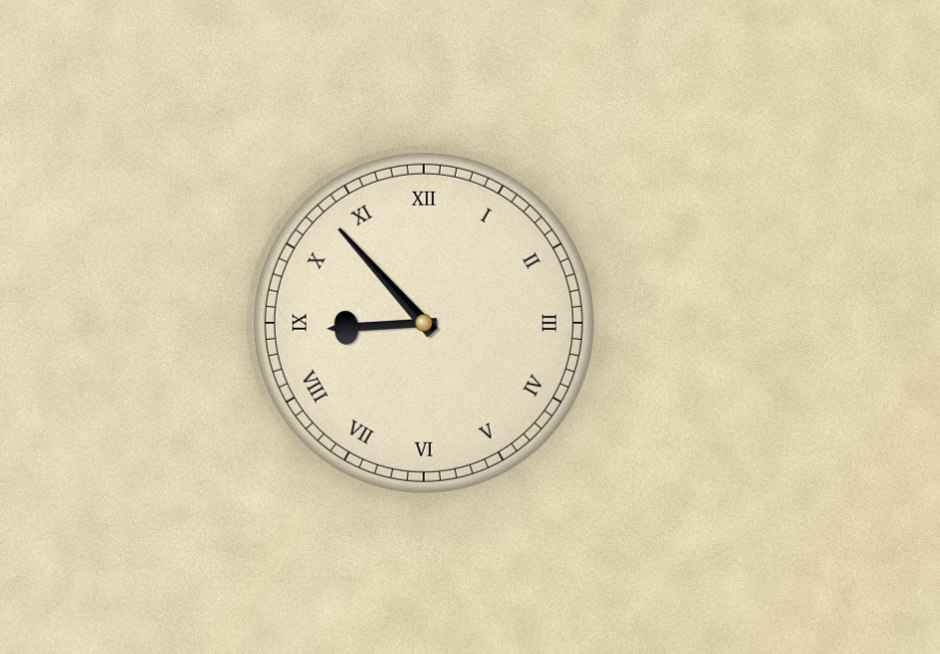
8:53
